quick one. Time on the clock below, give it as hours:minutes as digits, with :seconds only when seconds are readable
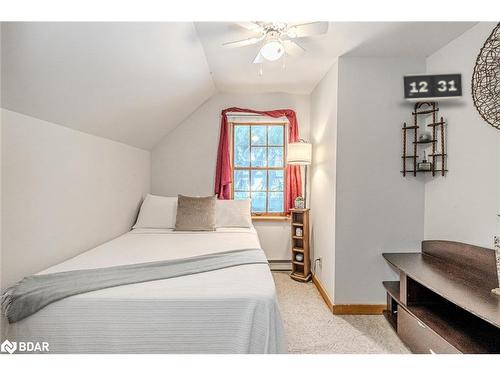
12:31
